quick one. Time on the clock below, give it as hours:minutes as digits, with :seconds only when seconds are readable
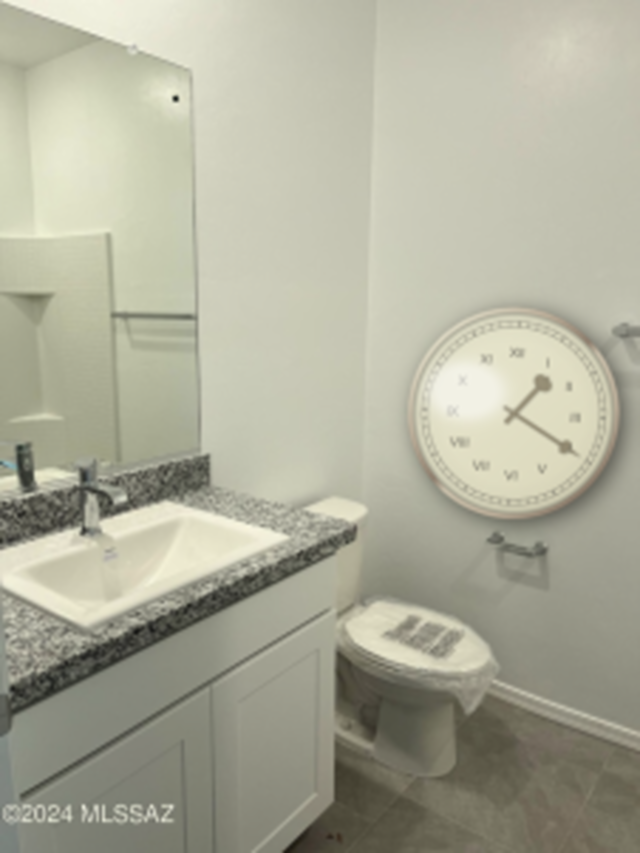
1:20
